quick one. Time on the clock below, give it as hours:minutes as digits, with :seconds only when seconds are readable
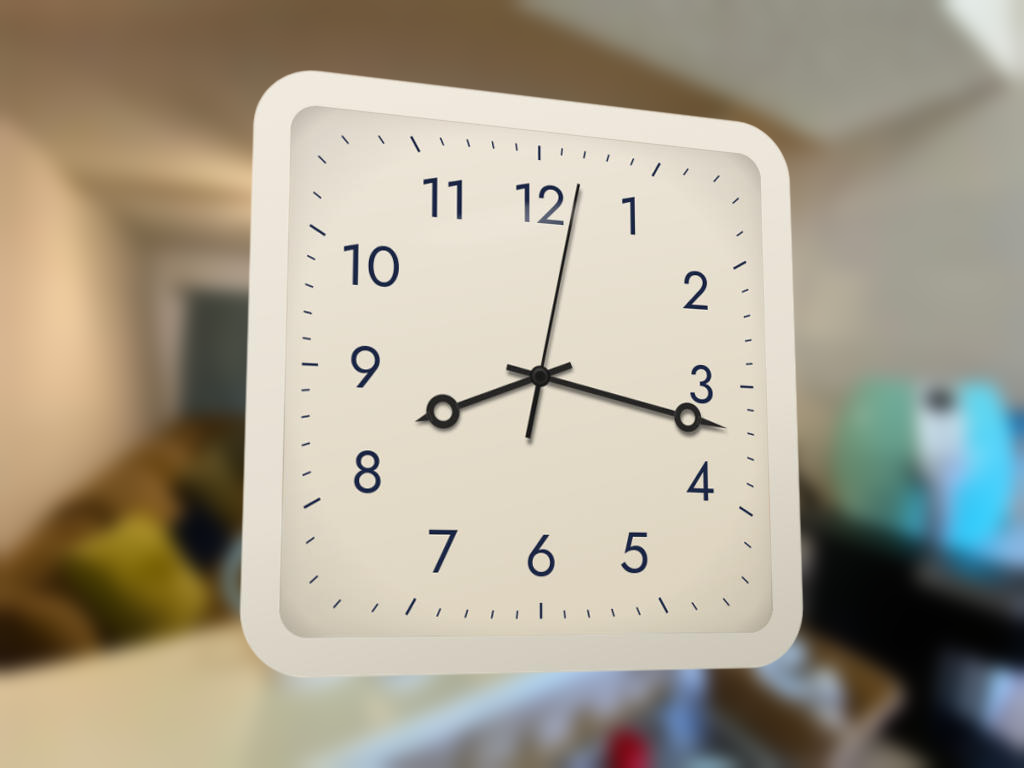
8:17:02
